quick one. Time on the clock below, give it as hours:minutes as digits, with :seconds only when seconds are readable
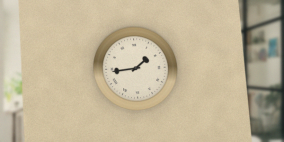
1:44
